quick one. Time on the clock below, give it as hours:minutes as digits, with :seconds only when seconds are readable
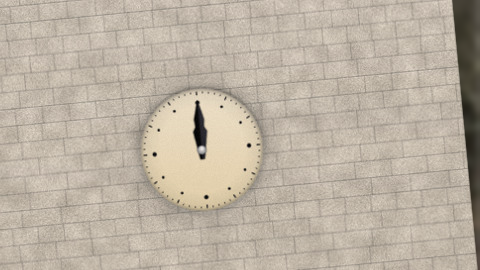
12:00
